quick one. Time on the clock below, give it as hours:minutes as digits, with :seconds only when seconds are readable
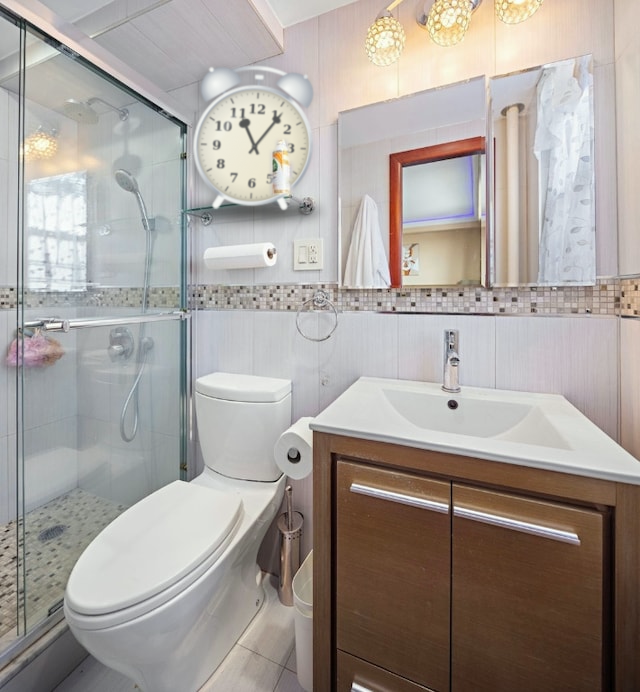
11:06
